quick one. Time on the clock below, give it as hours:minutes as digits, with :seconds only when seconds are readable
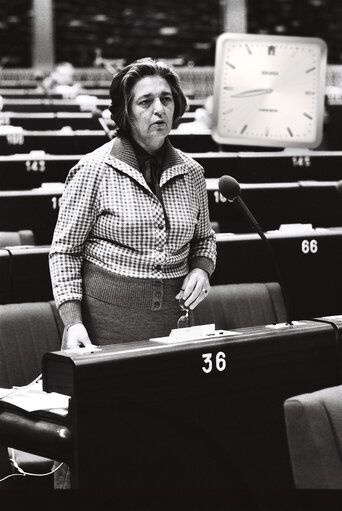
8:43
